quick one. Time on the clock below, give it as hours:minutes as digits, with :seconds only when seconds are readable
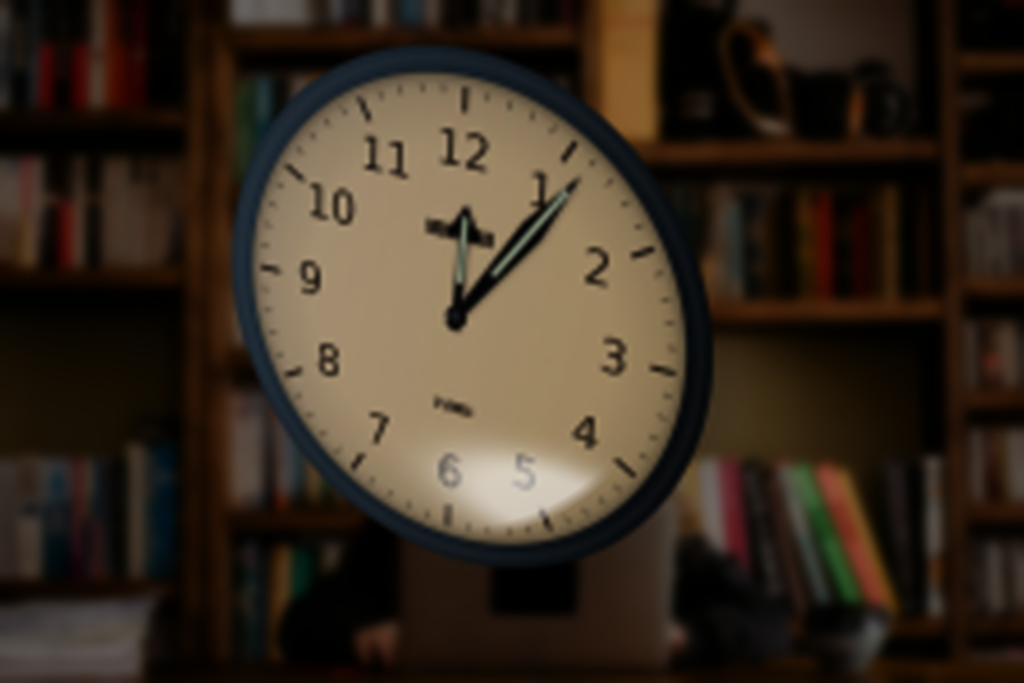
12:06
